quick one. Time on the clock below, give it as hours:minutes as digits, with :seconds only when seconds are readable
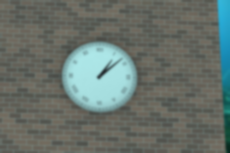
1:08
